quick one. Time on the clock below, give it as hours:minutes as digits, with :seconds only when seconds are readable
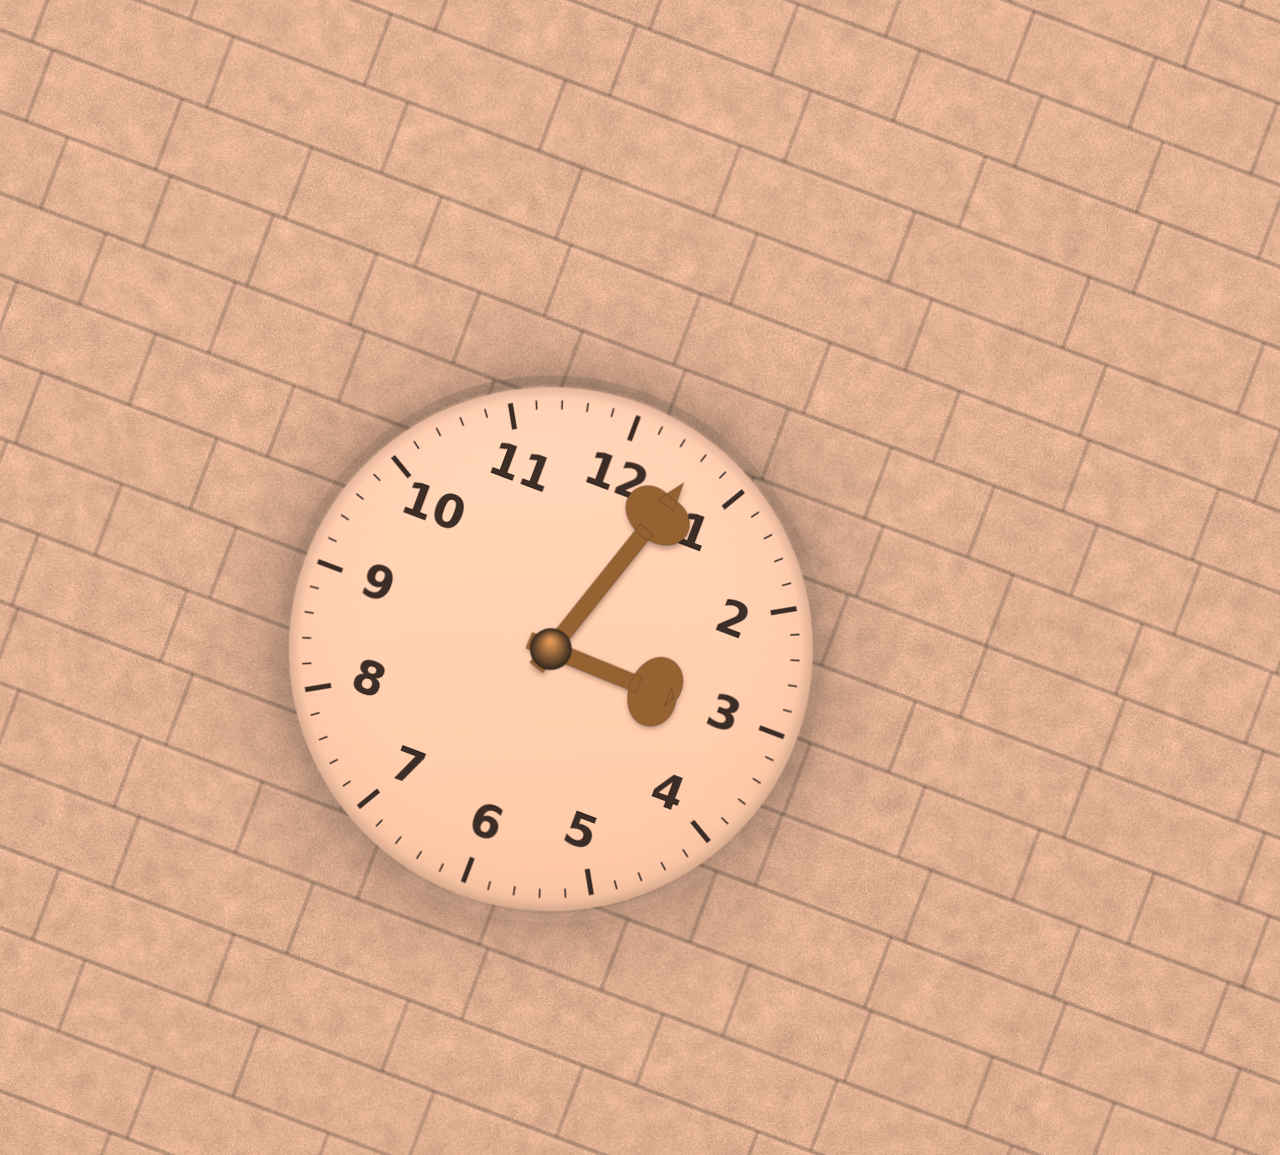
3:03
